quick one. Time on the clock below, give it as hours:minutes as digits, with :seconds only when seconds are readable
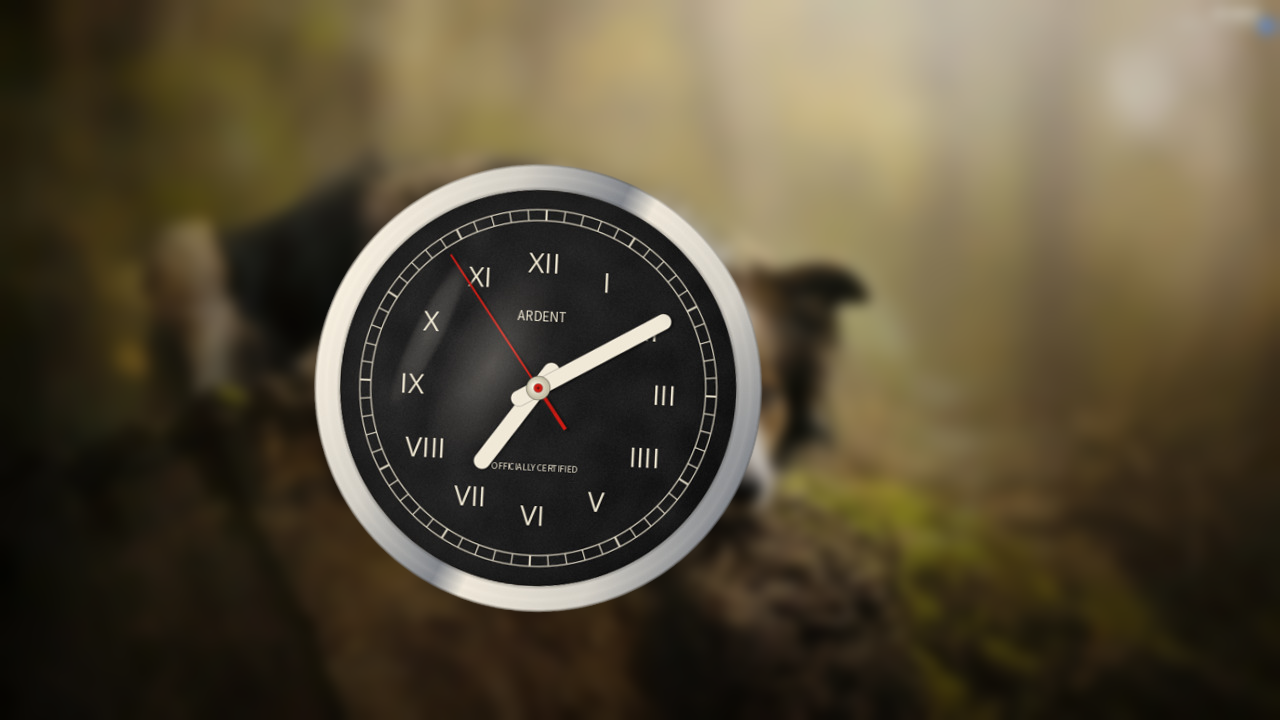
7:09:54
